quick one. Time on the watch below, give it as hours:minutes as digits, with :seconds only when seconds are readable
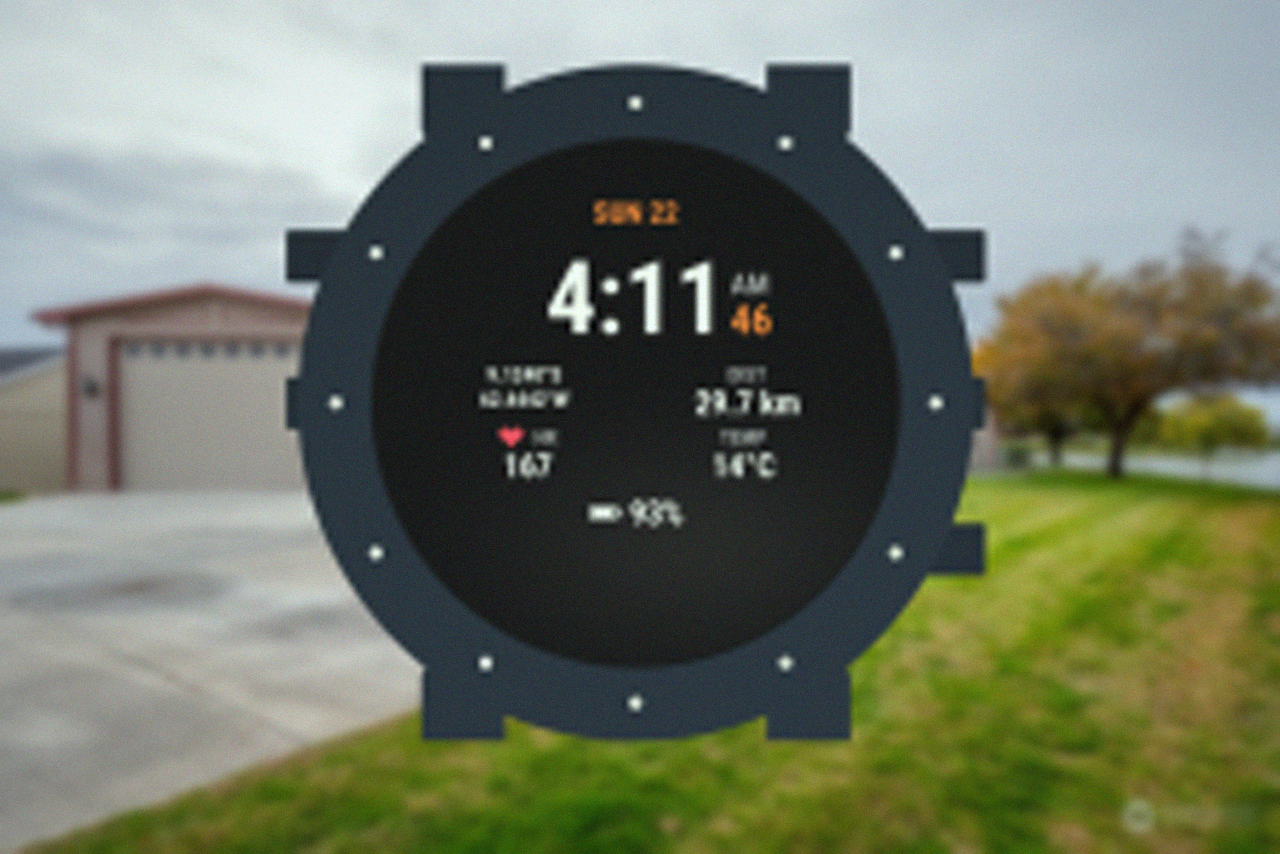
4:11:46
